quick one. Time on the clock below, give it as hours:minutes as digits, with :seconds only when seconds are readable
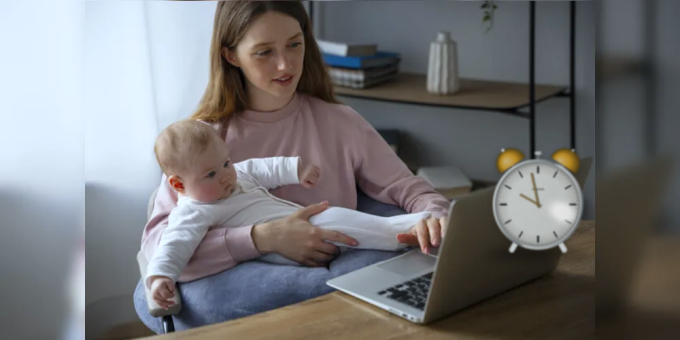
9:58
